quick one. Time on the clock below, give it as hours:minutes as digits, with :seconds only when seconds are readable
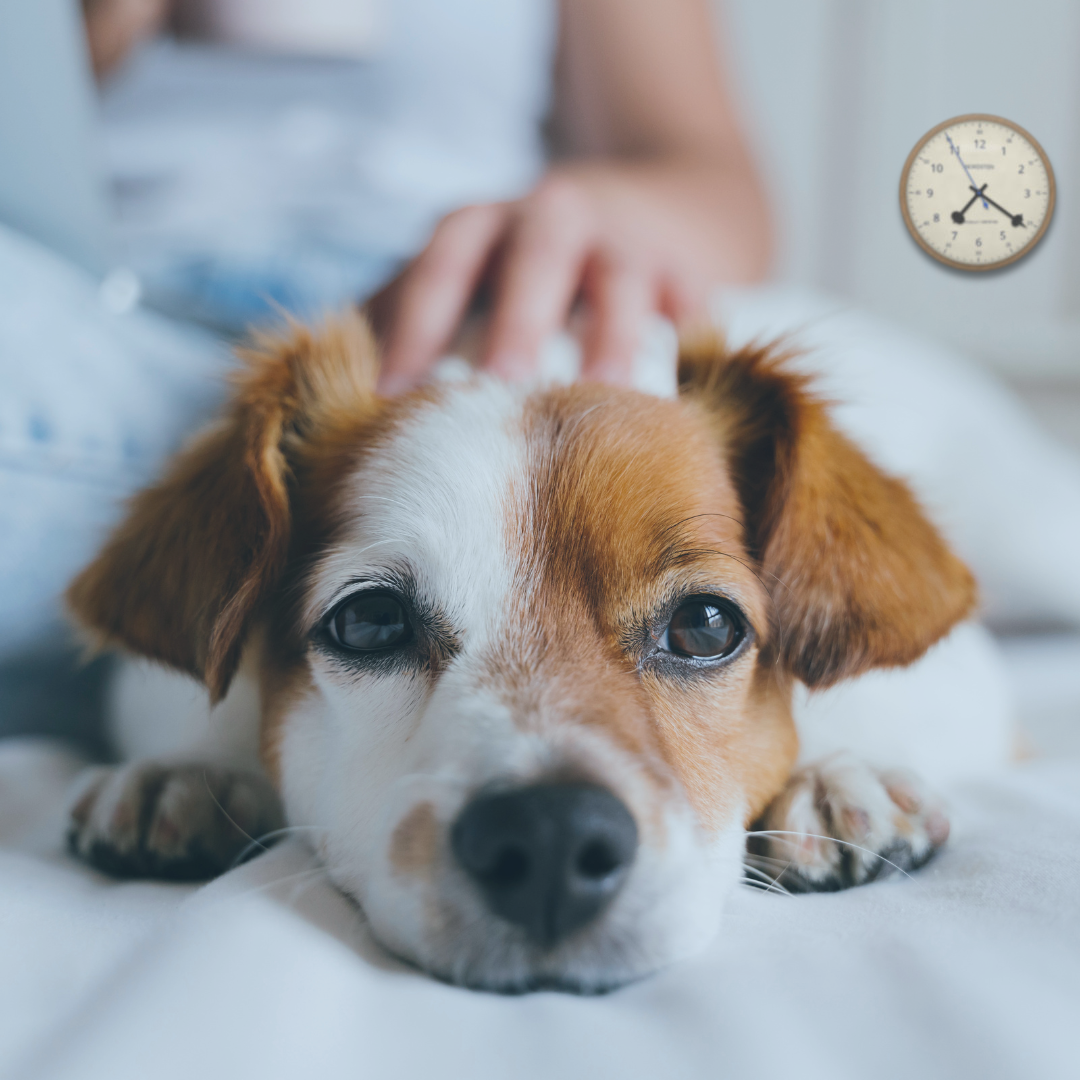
7:20:55
